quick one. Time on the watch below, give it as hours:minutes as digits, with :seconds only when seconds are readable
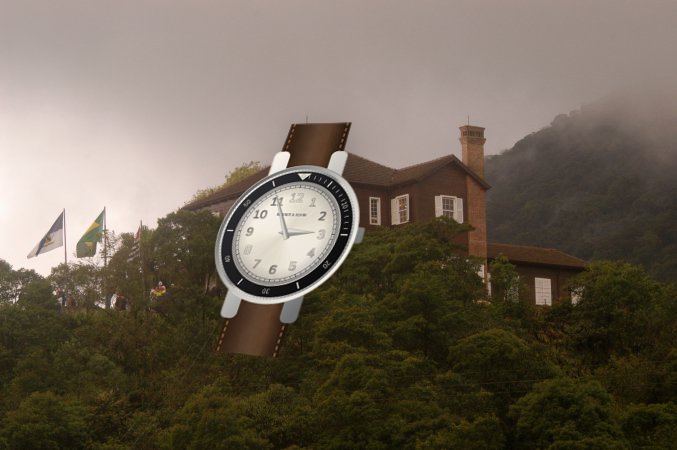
2:55
